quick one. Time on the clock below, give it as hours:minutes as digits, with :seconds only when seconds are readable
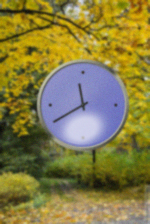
11:40
